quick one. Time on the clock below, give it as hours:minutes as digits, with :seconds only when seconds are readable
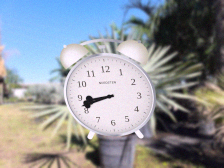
8:42
